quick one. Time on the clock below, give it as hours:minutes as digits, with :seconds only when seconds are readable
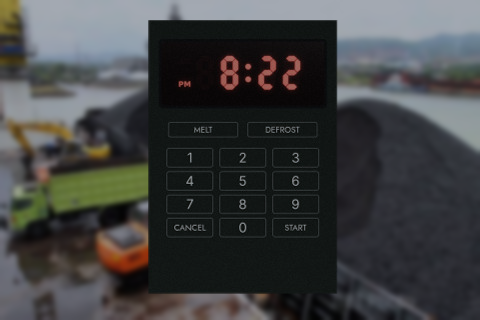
8:22
